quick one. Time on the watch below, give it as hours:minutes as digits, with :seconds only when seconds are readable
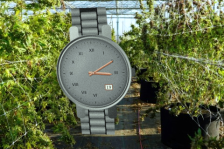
3:10
